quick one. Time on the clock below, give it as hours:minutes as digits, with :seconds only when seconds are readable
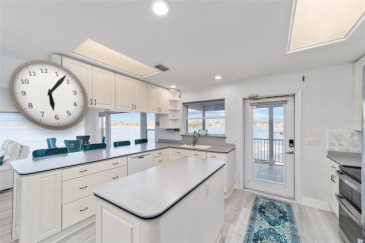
6:08
